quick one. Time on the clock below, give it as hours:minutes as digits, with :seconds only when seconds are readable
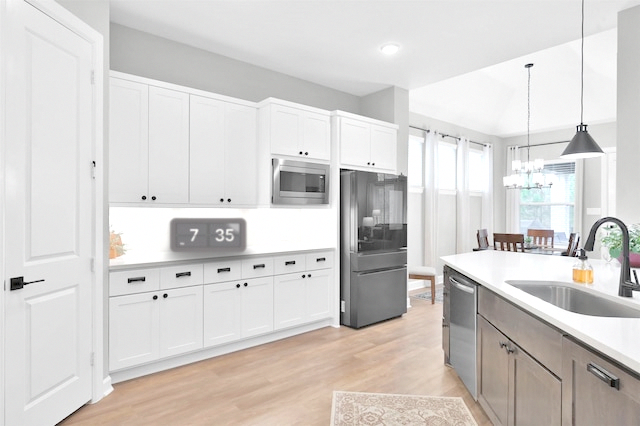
7:35
